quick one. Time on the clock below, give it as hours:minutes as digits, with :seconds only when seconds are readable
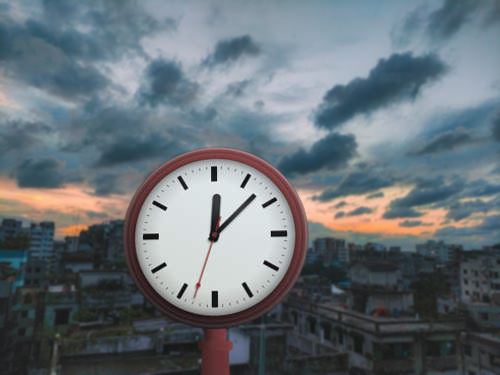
12:07:33
